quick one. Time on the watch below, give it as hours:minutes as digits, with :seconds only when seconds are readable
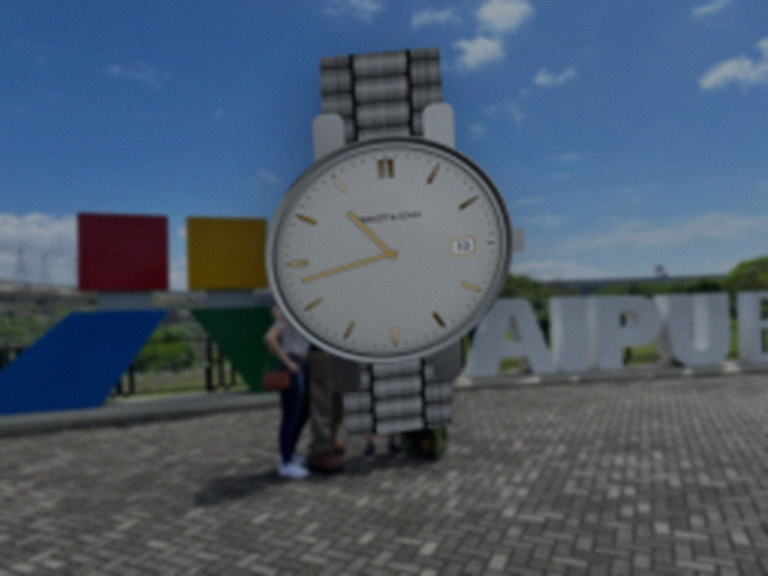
10:43
